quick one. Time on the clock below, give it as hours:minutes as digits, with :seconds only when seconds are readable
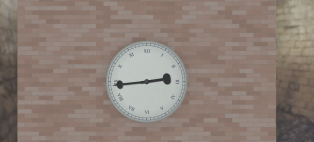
2:44
